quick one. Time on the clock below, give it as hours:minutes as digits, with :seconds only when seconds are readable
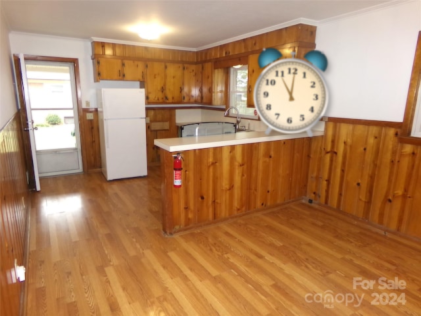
11:01
